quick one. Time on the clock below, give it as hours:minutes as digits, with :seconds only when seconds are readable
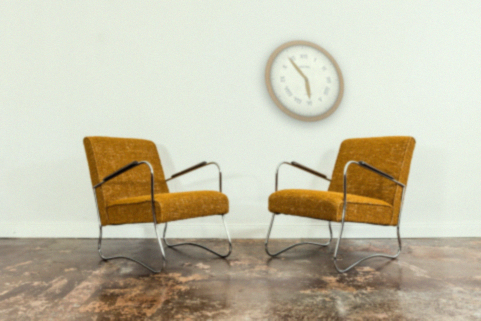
5:54
